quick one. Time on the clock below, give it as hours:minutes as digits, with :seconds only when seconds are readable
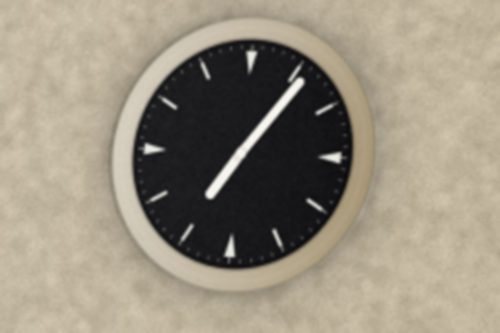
7:06
